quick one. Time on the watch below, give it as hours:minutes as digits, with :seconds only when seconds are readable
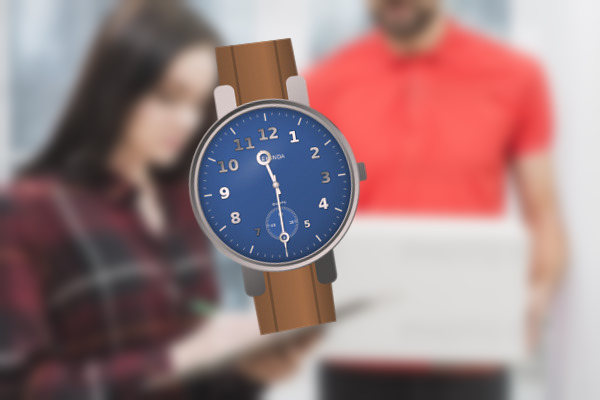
11:30
